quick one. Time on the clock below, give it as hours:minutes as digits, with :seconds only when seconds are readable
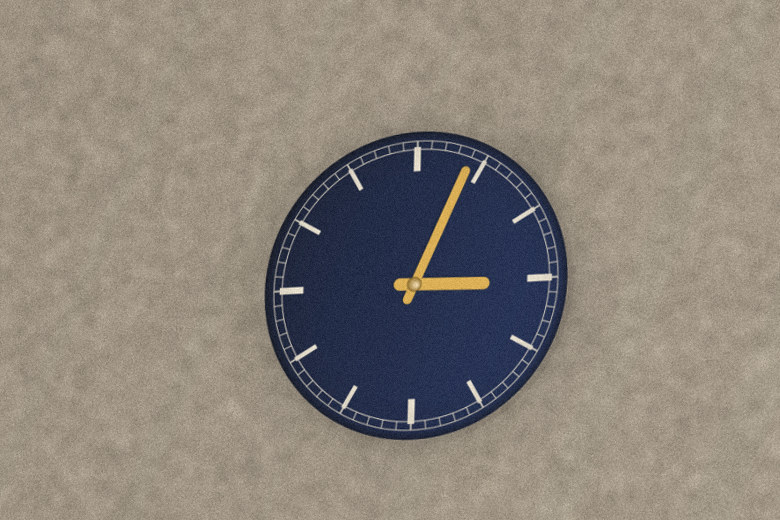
3:04
